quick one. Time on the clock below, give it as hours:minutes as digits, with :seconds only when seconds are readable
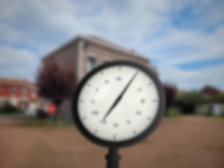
7:05
